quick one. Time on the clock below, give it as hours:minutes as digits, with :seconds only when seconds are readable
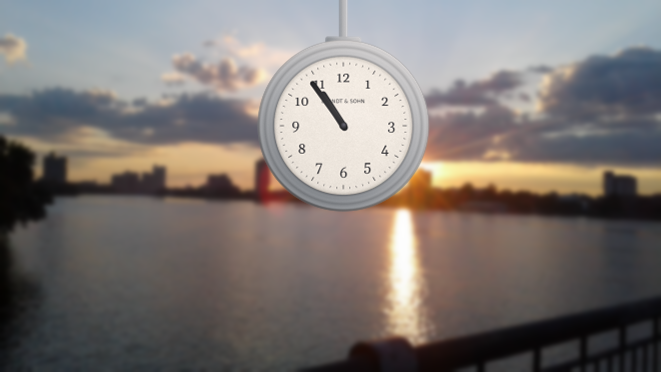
10:54
